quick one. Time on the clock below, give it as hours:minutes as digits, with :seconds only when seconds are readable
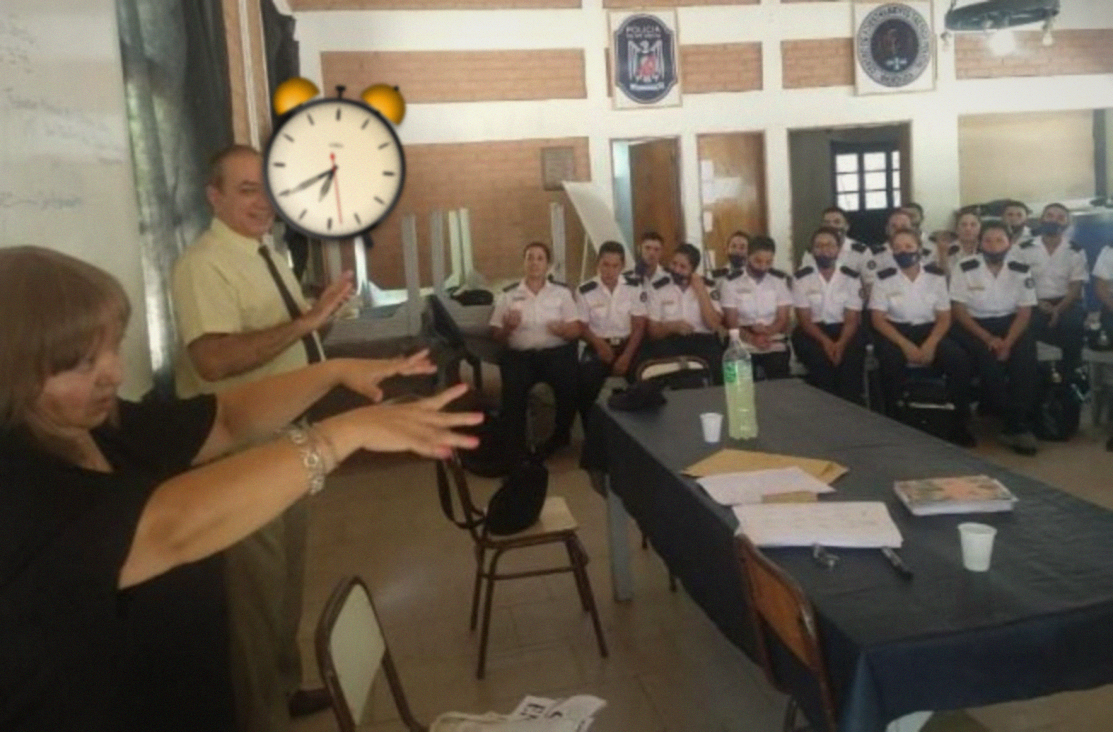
6:39:28
